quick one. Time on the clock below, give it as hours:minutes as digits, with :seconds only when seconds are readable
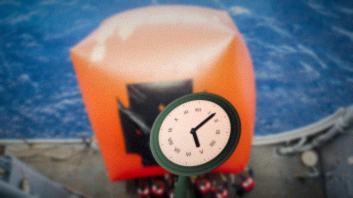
5:07
